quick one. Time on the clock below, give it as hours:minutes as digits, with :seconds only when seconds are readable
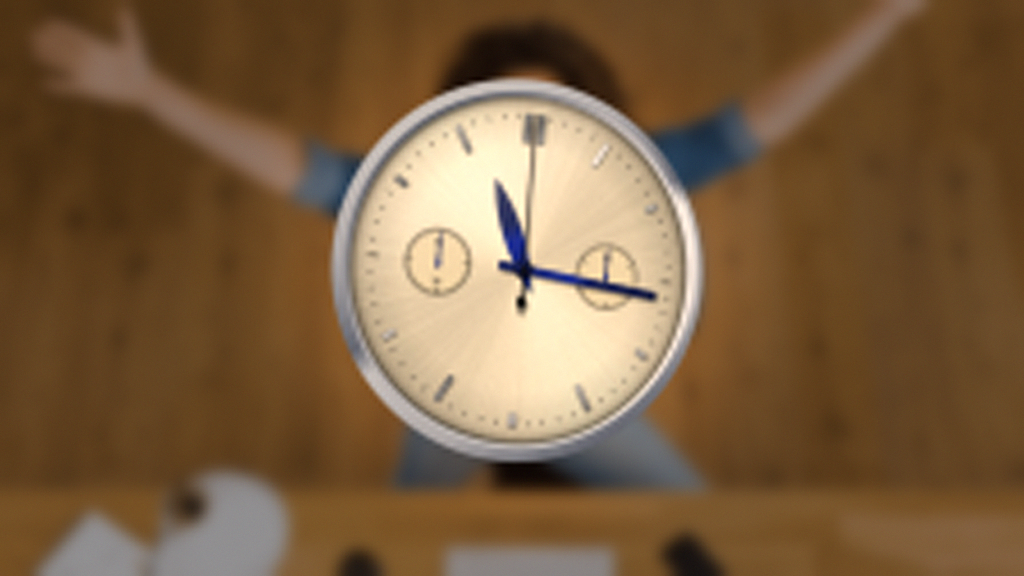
11:16
